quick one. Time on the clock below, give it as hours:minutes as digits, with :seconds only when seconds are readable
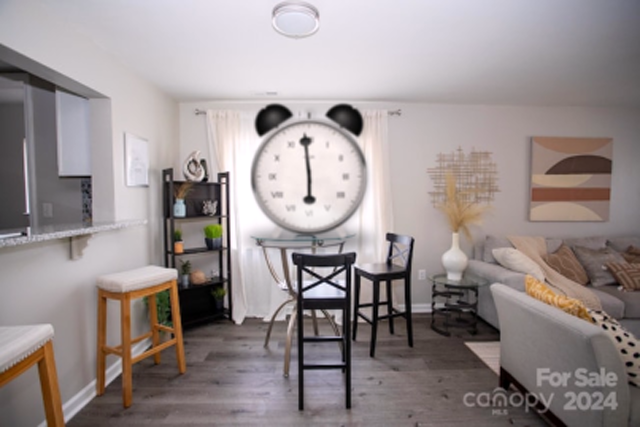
5:59
